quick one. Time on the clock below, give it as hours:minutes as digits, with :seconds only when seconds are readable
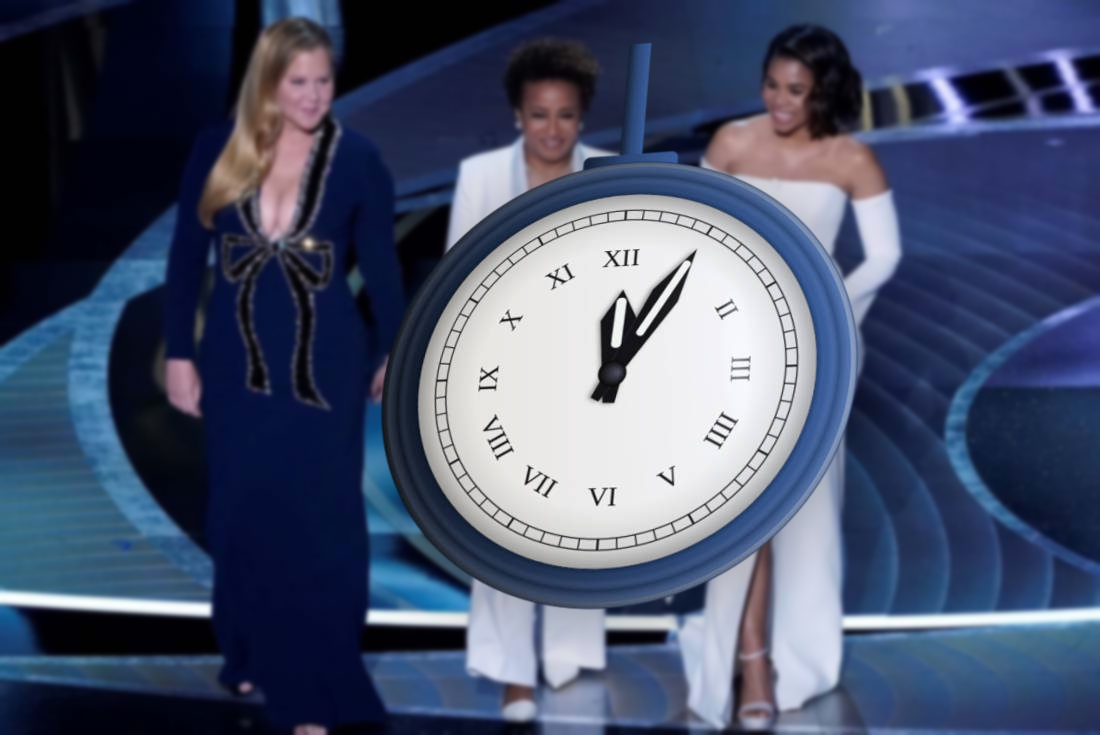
12:05
